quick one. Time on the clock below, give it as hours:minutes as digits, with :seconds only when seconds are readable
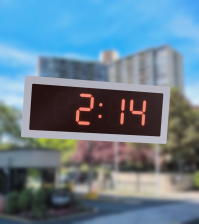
2:14
